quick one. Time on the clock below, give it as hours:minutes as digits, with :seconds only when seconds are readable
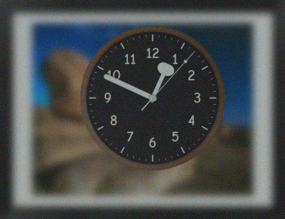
12:49:07
